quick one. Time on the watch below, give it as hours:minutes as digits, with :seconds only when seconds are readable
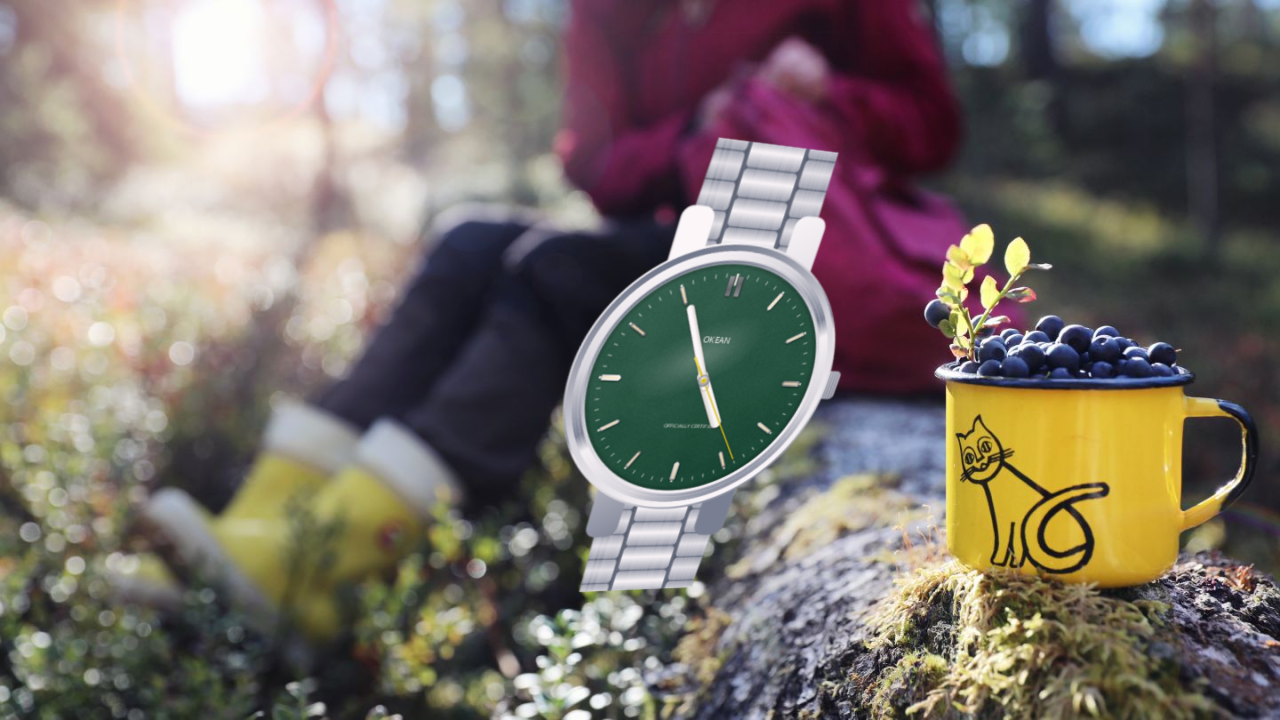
4:55:24
